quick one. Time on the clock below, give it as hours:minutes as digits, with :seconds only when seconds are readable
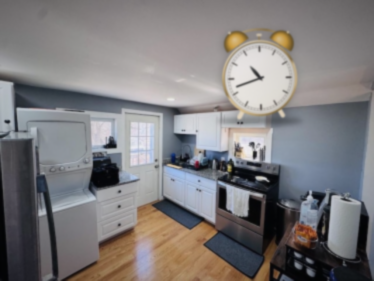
10:42
